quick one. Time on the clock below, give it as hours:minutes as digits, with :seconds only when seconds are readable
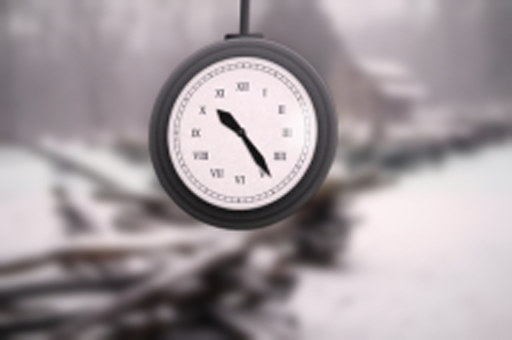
10:24
